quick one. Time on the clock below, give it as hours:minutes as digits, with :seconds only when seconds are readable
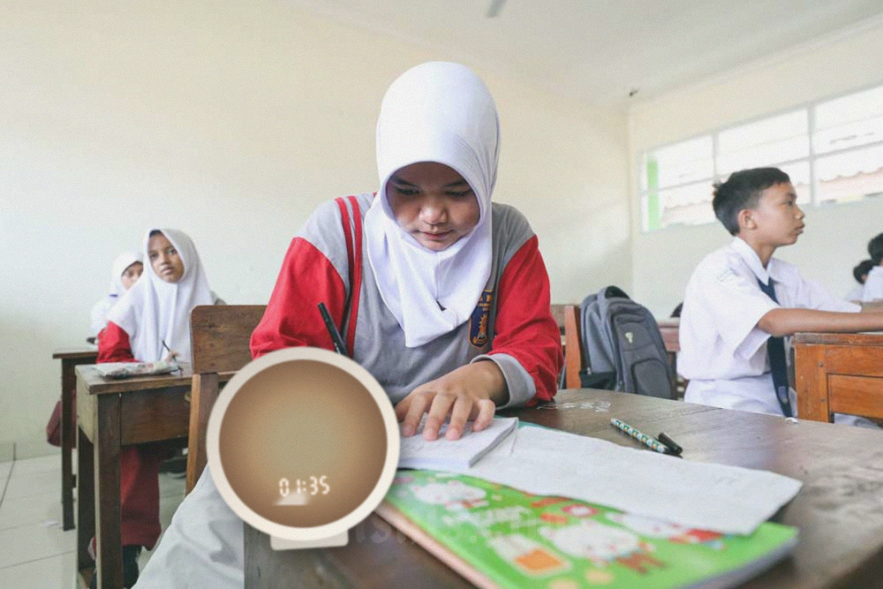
1:35
